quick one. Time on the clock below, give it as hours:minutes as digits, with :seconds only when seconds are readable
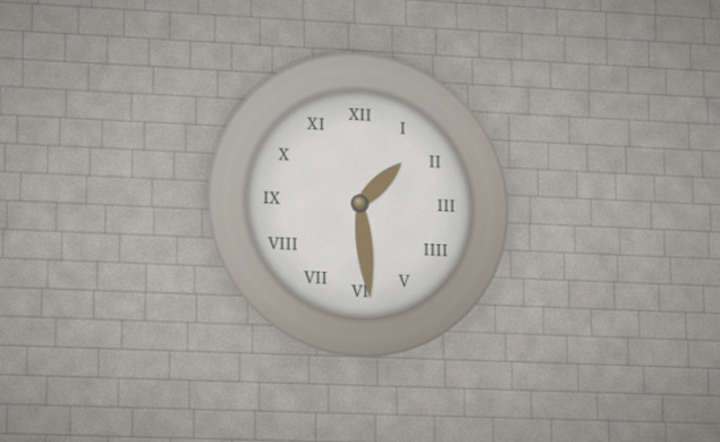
1:29
